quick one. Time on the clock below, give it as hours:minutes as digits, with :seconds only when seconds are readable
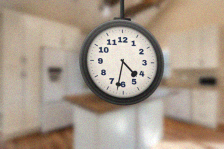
4:32
